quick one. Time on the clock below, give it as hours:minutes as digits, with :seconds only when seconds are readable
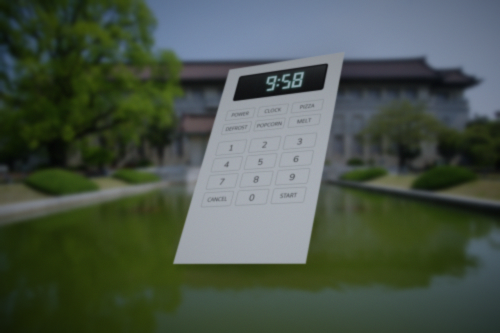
9:58
